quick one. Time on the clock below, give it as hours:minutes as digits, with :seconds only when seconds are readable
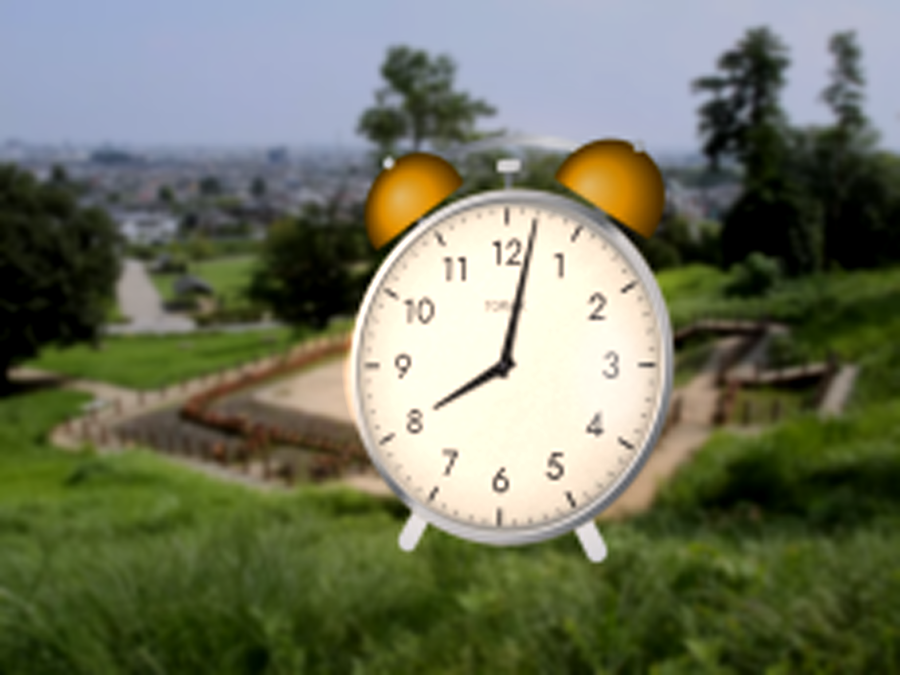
8:02
